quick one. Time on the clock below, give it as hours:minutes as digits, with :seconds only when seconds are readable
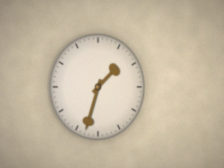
1:33
